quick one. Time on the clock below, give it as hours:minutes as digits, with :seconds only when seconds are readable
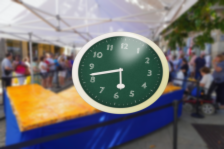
5:42
